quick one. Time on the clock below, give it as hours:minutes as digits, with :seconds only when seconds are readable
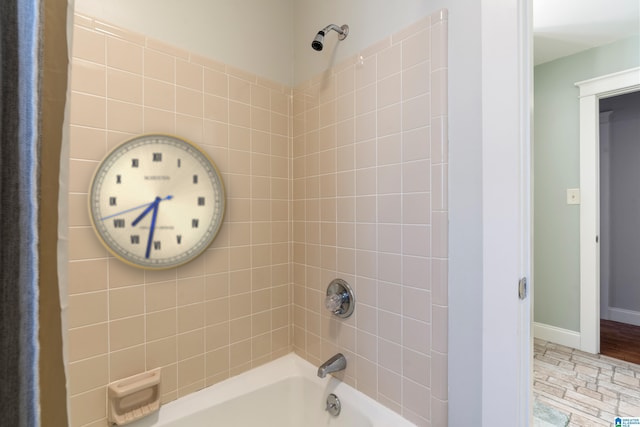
7:31:42
